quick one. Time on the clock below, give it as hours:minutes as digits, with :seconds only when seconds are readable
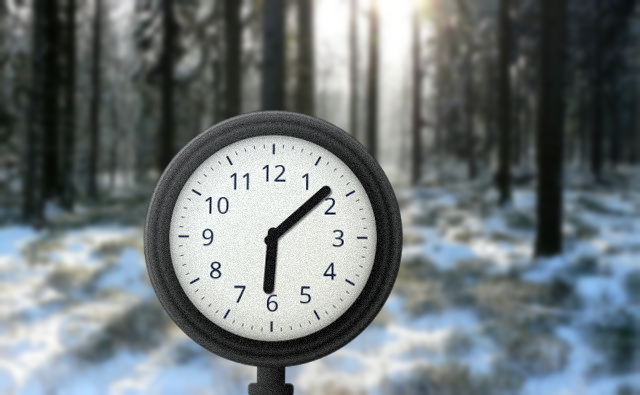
6:08
